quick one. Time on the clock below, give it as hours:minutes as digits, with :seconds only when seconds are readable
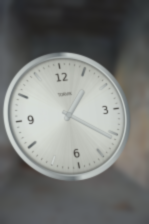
1:21
